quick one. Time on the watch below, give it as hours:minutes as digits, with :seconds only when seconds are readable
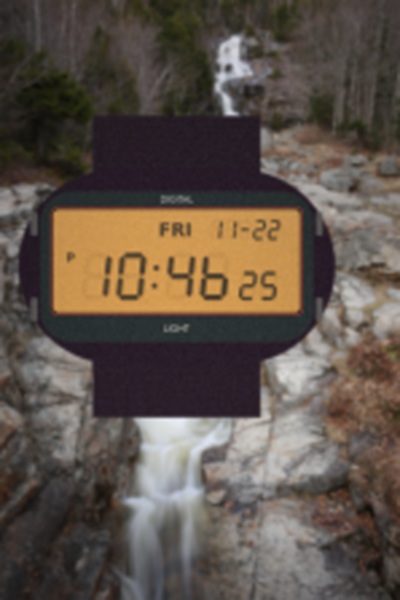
10:46:25
